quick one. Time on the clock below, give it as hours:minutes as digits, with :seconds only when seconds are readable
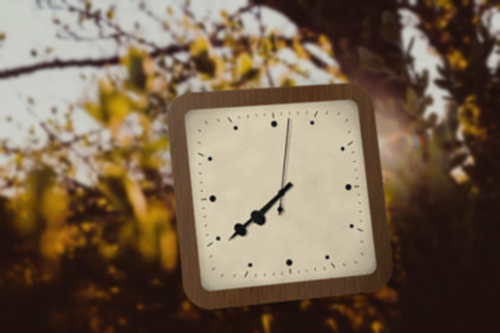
7:39:02
